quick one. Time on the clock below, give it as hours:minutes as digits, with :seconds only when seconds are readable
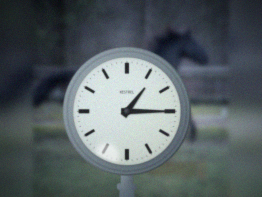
1:15
